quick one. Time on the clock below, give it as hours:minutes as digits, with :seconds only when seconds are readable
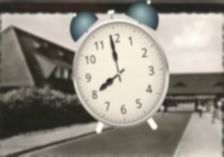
7:59
